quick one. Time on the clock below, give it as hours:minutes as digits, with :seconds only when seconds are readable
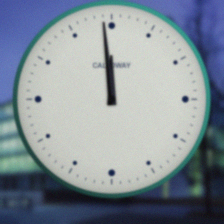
11:59
